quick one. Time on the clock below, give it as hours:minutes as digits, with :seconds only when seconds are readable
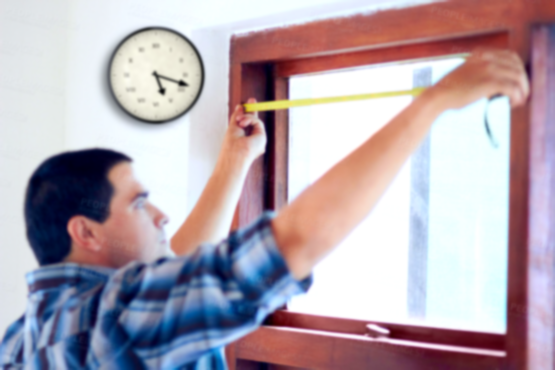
5:18
